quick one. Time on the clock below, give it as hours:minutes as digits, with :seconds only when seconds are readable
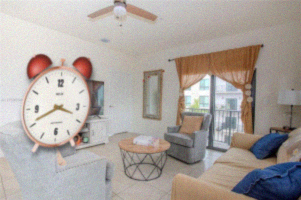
3:41
